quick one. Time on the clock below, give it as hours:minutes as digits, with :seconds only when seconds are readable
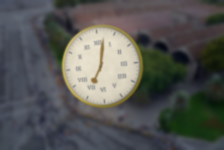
7:02
